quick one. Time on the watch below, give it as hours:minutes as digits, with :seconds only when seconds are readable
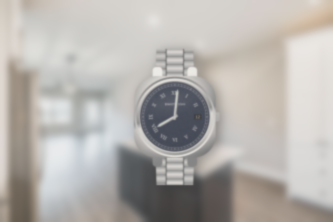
8:01
